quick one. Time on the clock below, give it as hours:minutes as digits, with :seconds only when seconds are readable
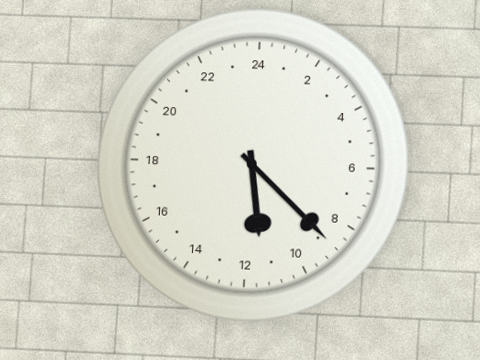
11:22
